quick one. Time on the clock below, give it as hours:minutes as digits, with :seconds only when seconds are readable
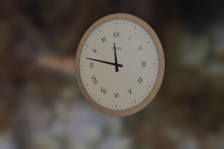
11:47
